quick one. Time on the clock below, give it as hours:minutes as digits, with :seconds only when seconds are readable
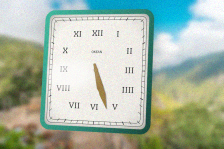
5:27
